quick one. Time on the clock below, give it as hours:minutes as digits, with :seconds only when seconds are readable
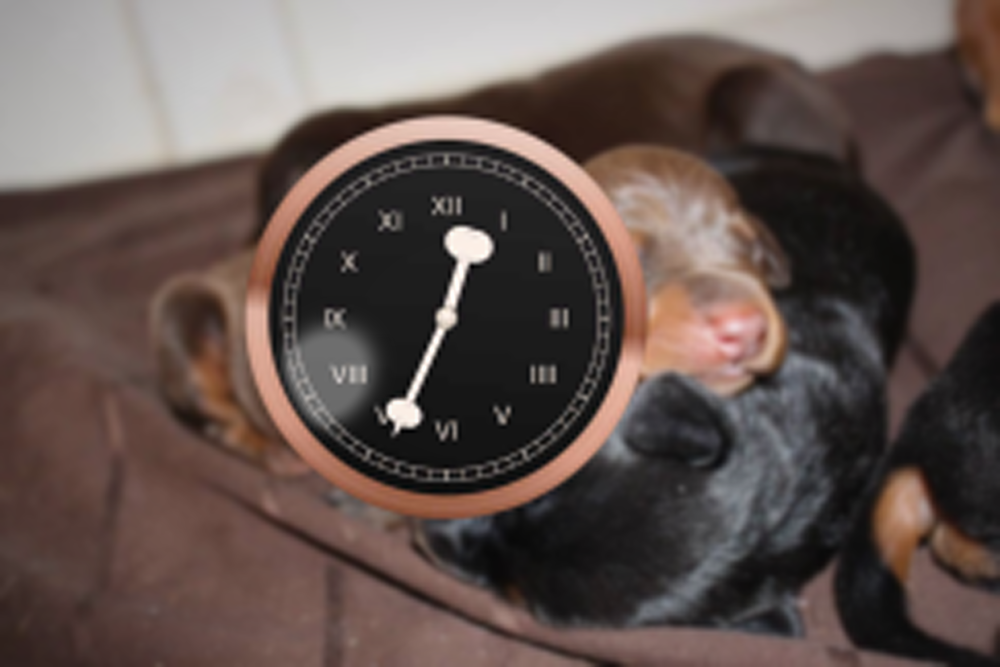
12:34
